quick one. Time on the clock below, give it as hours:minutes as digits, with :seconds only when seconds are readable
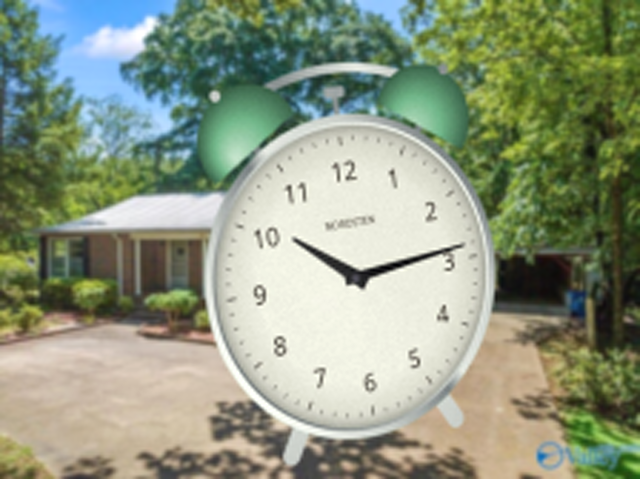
10:14
